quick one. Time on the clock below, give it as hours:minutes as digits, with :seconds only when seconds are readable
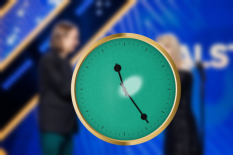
11:24
